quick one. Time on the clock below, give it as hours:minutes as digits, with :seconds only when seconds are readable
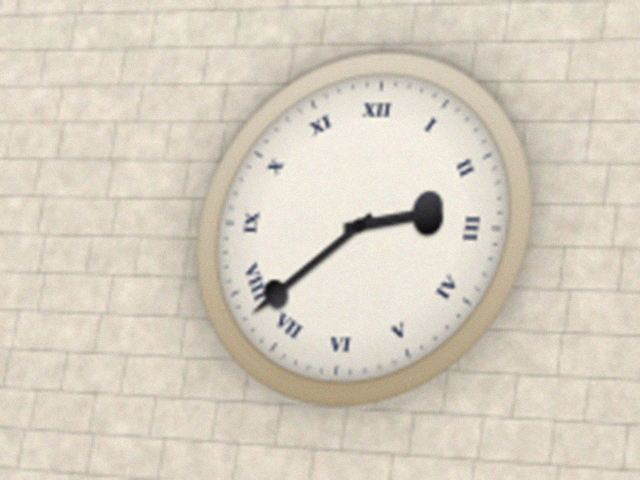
2:38
